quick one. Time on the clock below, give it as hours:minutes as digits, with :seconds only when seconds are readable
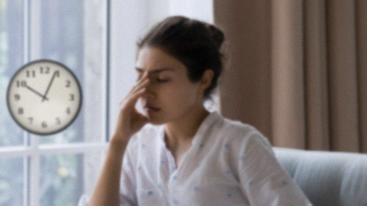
10:04
